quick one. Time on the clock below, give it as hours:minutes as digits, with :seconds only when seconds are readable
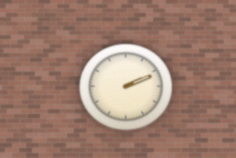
2:11
